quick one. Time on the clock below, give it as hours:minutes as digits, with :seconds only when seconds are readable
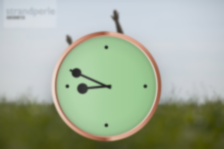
8:49
